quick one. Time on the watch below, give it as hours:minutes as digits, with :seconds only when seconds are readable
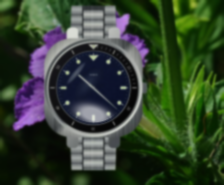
10:22
